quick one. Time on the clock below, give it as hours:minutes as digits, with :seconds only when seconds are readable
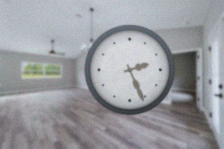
2:26
